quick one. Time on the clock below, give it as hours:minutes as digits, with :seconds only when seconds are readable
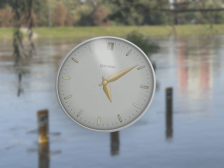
5:09
